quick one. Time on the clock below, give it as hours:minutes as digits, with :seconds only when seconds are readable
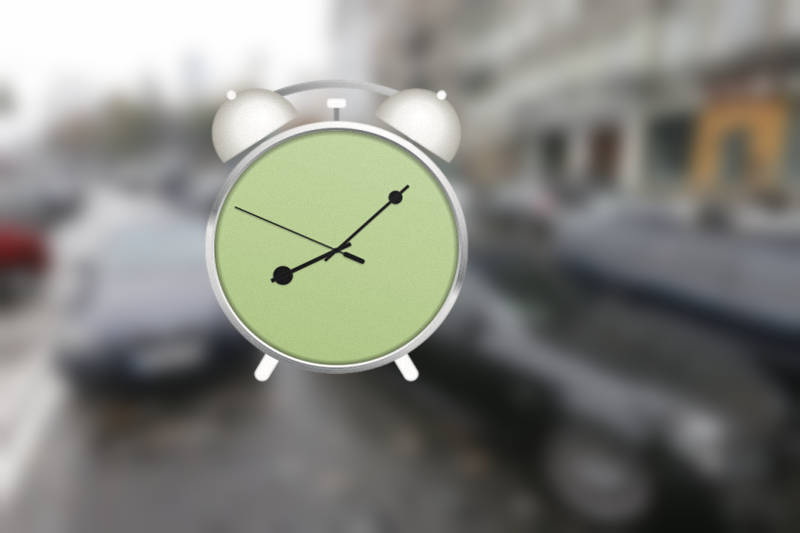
8:07:49
